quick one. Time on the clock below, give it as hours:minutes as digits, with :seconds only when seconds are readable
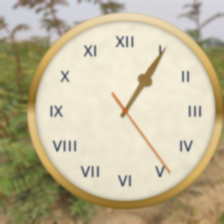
1:05:24
